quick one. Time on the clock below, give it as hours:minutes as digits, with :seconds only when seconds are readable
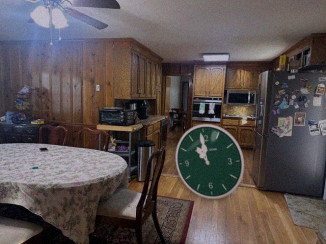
10:59
